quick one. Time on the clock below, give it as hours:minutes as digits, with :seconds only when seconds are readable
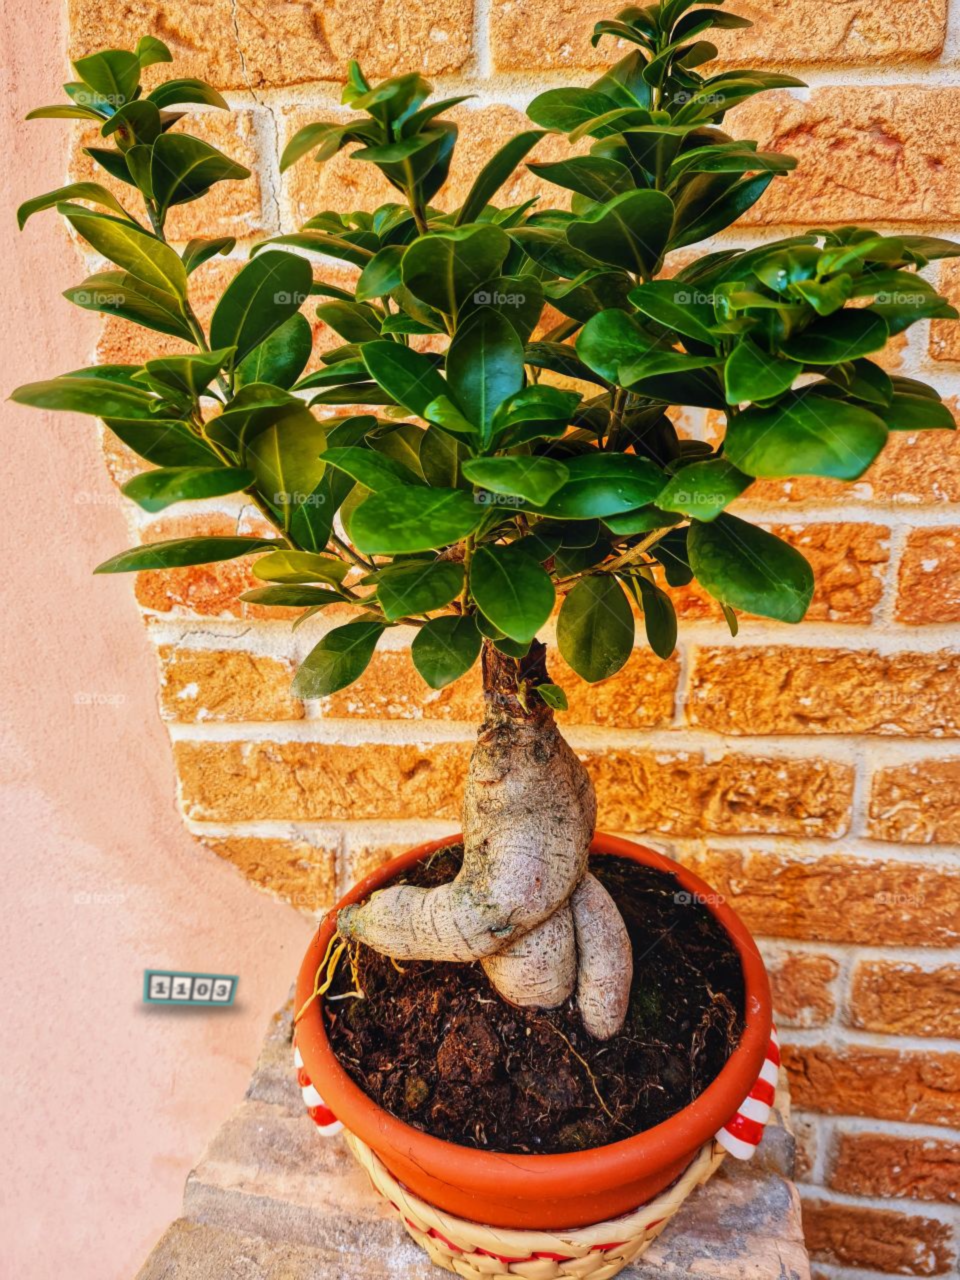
11:03
